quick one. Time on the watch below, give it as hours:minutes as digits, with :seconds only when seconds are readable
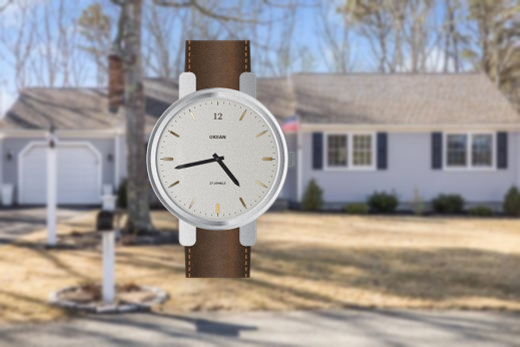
4:43
